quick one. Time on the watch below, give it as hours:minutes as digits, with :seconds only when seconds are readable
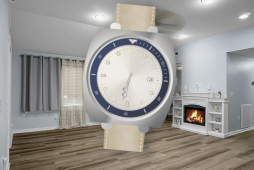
6:32
